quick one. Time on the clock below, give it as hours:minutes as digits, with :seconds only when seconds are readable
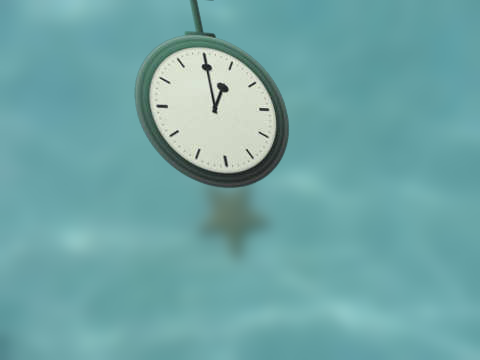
1:00
